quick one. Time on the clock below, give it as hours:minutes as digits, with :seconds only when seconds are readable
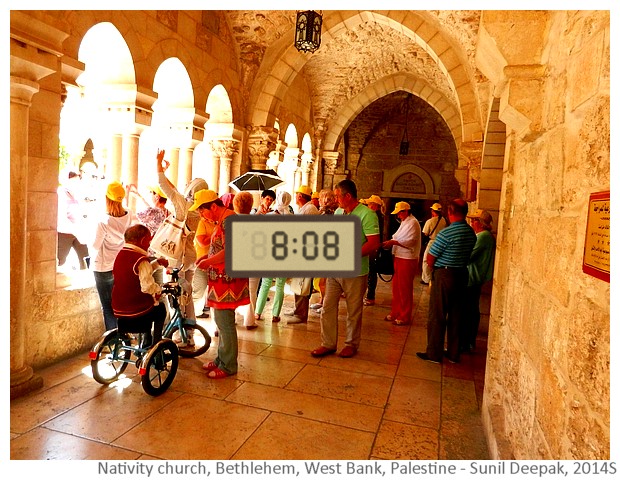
8:08
